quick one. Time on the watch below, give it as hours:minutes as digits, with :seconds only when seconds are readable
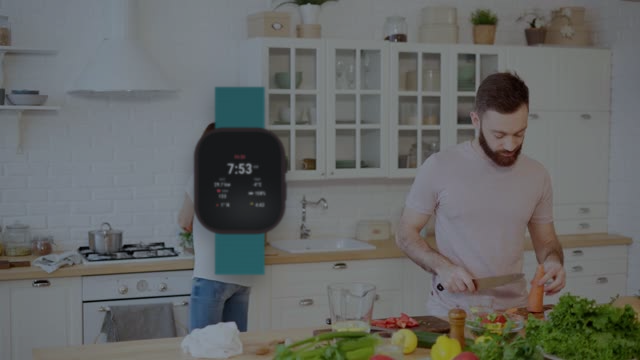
7:53
